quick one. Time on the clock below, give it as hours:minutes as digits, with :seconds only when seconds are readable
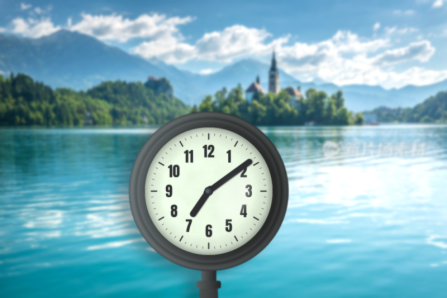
7:09
